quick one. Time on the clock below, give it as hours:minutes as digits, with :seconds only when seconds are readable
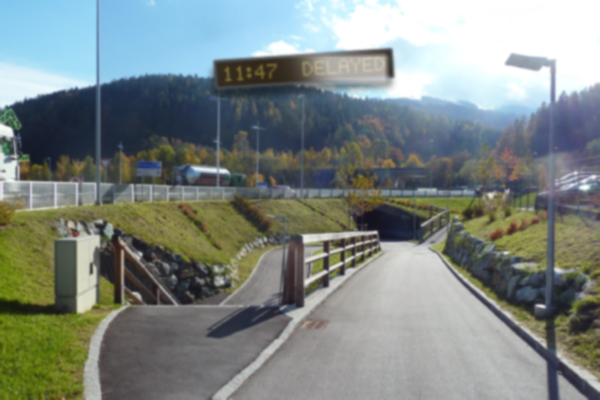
11:47
